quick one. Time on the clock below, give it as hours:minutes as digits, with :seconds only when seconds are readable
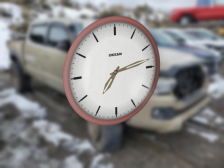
7:13
